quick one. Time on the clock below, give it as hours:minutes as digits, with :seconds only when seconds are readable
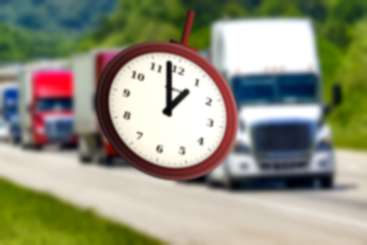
12:58
